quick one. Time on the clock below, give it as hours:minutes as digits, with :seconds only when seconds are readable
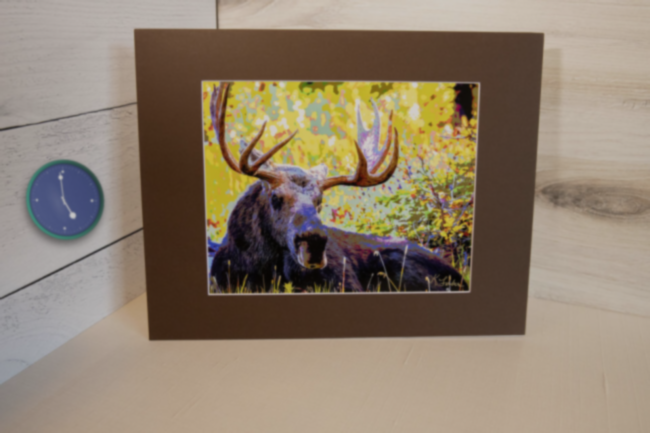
4:59
